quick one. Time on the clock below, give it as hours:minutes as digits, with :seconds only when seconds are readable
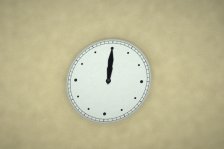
12:00
